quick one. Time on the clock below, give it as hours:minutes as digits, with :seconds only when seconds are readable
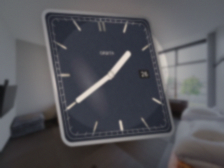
1:40
